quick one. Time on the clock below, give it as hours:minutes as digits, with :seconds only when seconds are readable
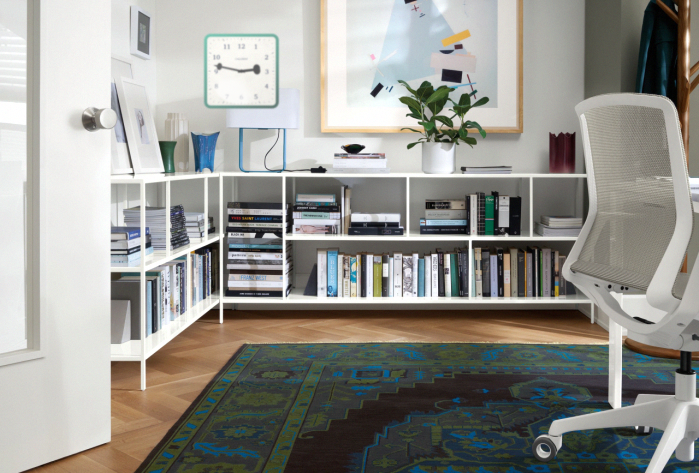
2:47
